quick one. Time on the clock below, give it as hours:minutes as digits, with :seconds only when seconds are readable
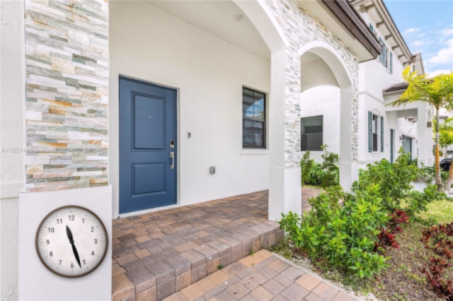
11:27
